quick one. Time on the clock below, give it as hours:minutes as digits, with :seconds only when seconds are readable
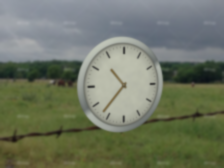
10:37
